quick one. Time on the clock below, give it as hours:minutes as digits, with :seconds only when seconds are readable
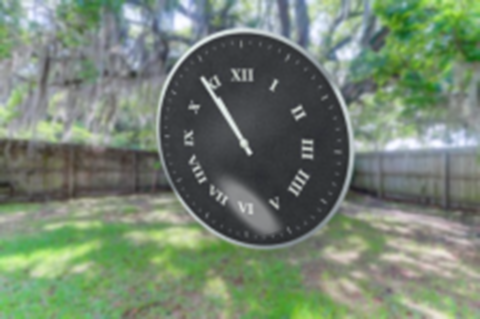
10:54
